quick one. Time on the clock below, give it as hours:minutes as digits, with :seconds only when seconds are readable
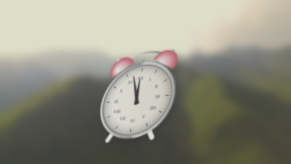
11:57
